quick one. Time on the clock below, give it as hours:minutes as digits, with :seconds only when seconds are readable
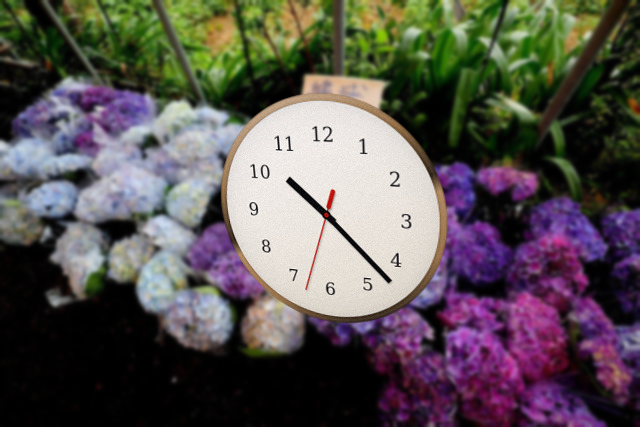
10:22:33
